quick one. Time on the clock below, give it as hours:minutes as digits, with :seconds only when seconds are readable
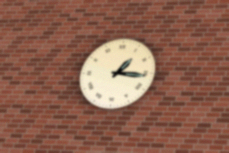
1:16
